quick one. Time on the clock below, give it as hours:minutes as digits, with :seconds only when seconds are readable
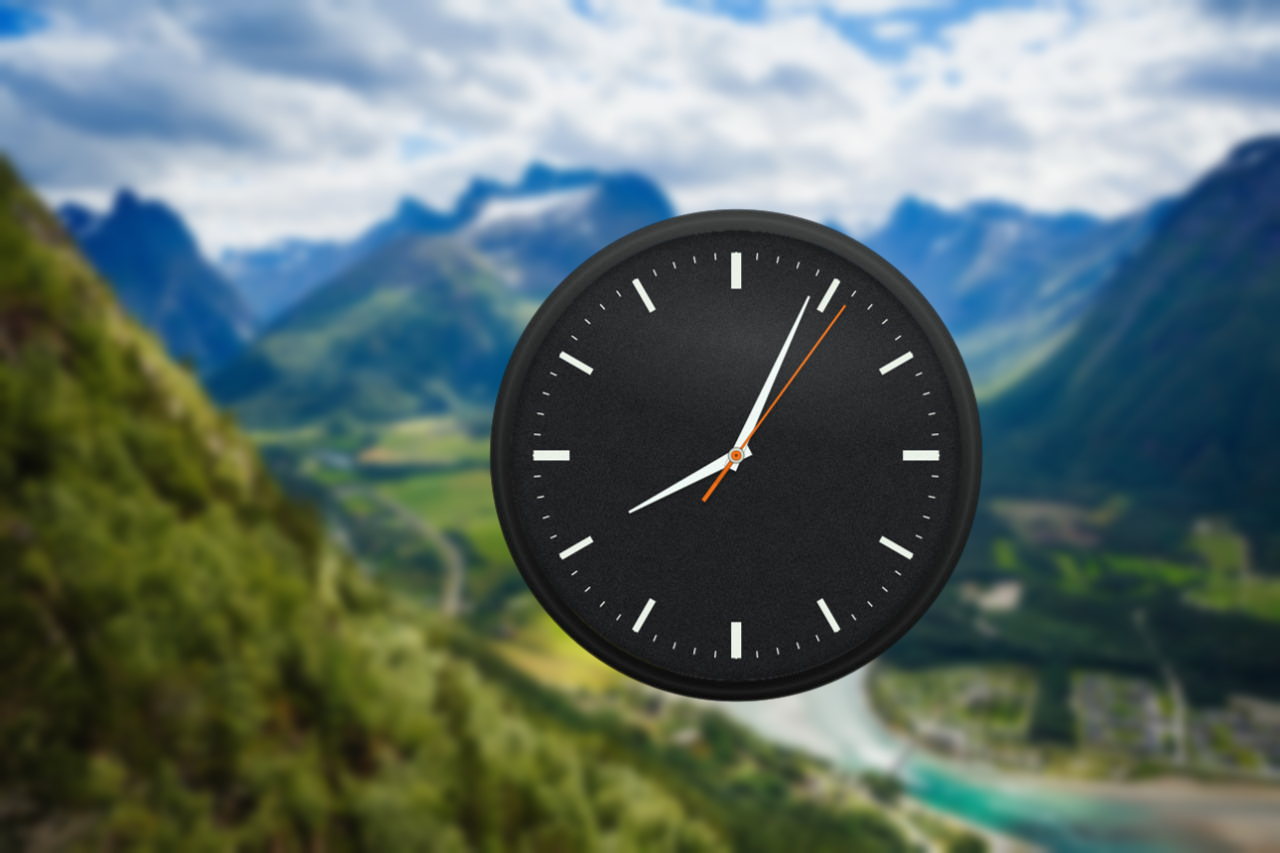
8:04:06
